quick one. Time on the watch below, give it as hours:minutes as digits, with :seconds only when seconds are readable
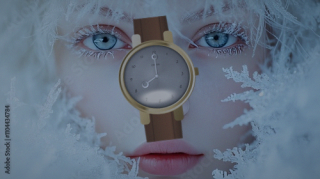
8:00
